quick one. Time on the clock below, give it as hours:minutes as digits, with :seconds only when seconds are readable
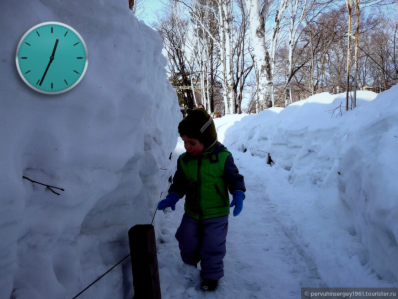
12:34
